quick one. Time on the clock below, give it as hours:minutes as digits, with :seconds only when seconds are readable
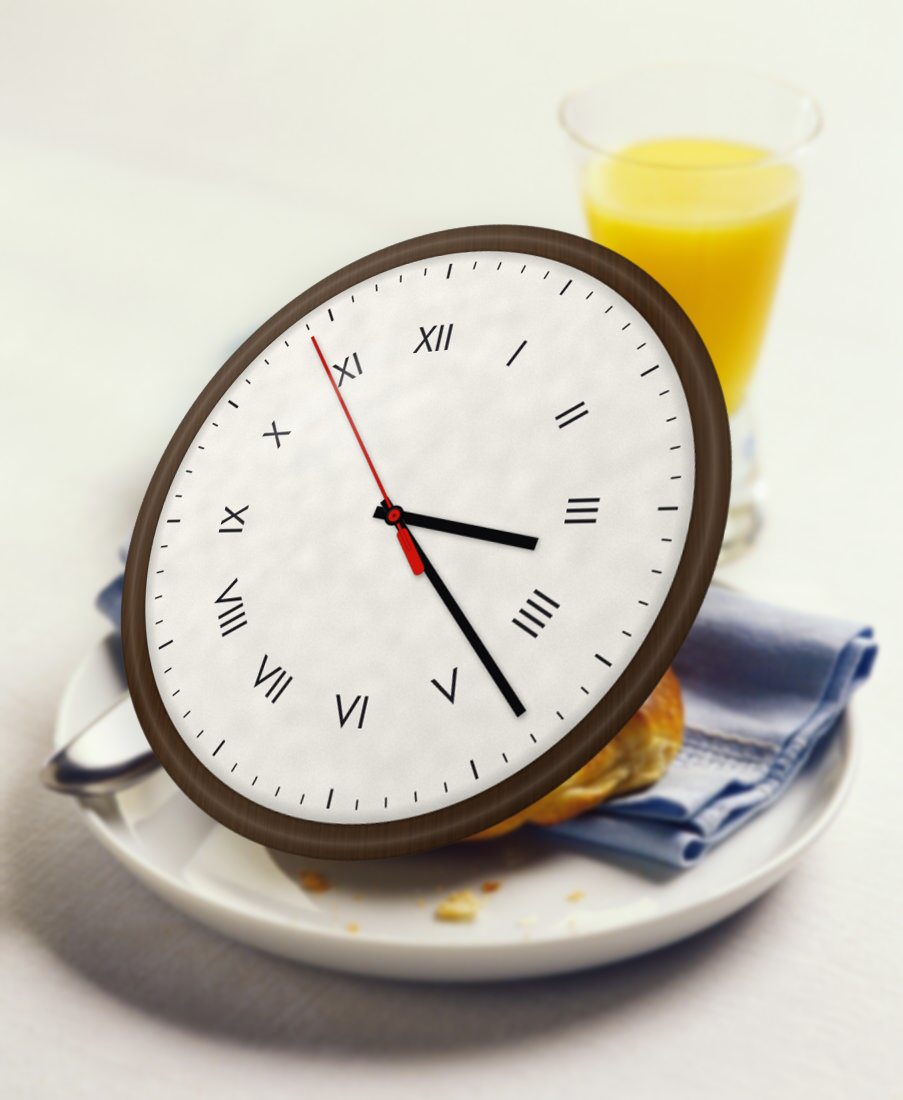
3:22:54
